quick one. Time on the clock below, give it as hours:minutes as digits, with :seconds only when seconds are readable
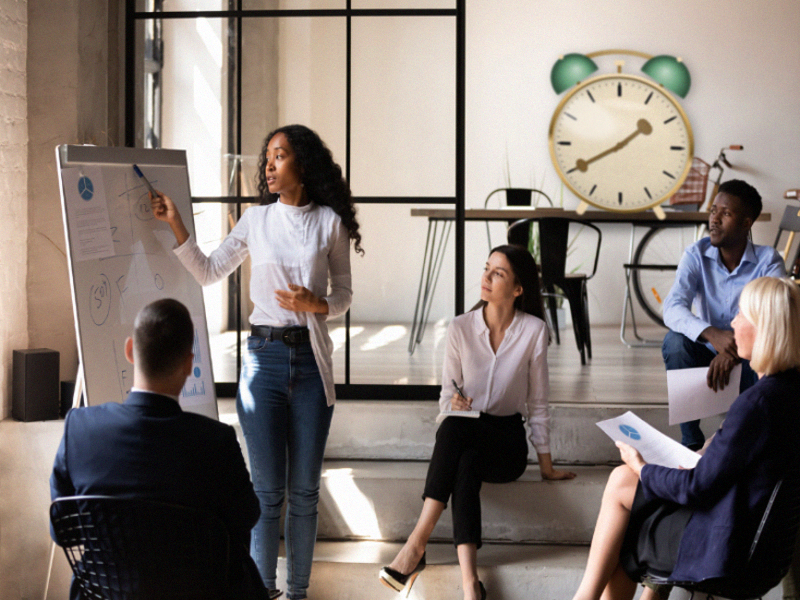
1:40
